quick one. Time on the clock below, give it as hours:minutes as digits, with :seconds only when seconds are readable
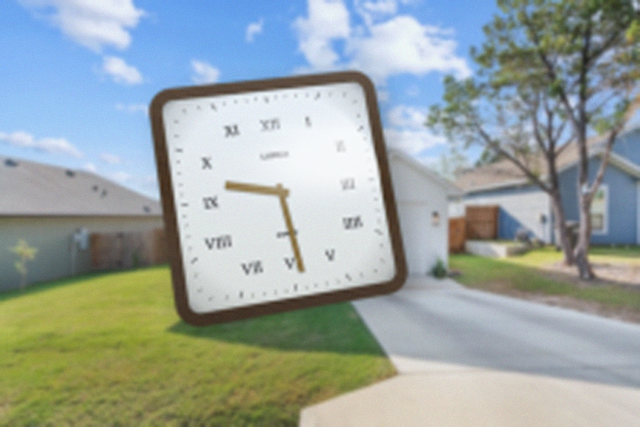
9:29
